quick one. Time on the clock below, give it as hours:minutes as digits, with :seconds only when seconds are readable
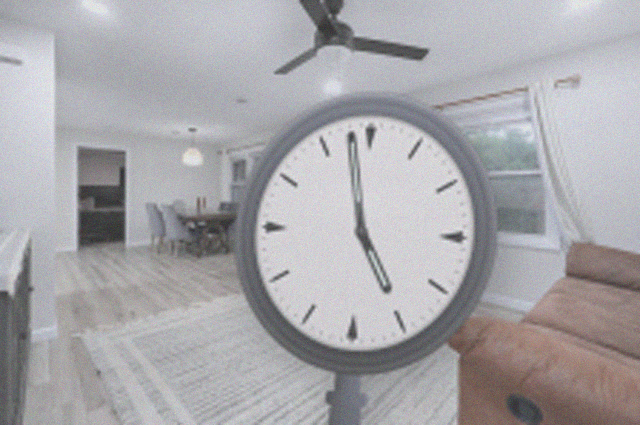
4:58
